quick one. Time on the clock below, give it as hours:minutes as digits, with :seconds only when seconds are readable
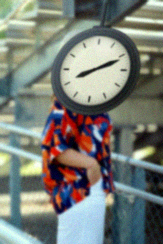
8:11
